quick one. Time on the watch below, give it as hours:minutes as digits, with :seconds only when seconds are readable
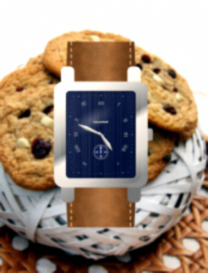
4:49
